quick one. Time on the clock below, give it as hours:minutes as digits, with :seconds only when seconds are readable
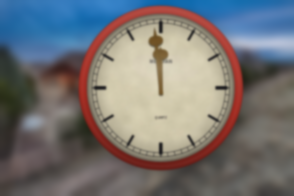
11:59
